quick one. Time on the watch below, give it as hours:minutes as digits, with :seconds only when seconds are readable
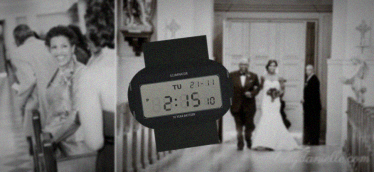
2:15:10
